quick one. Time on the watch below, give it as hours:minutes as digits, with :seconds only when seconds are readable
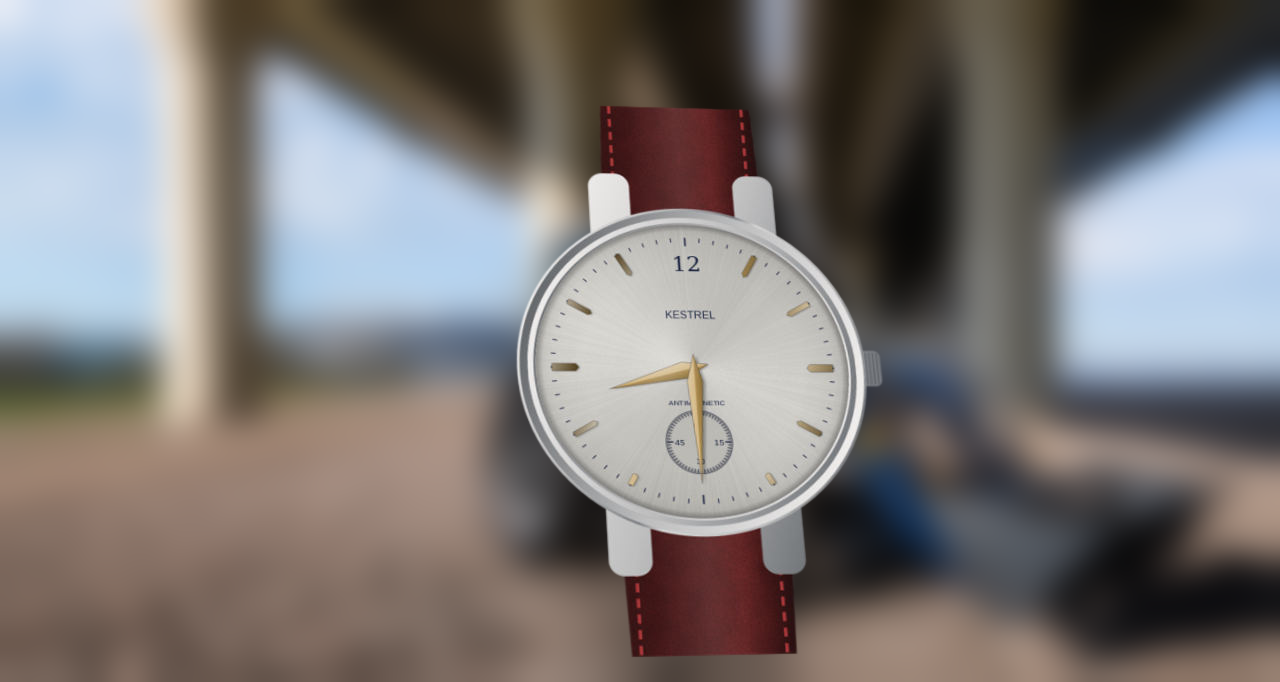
8:30
